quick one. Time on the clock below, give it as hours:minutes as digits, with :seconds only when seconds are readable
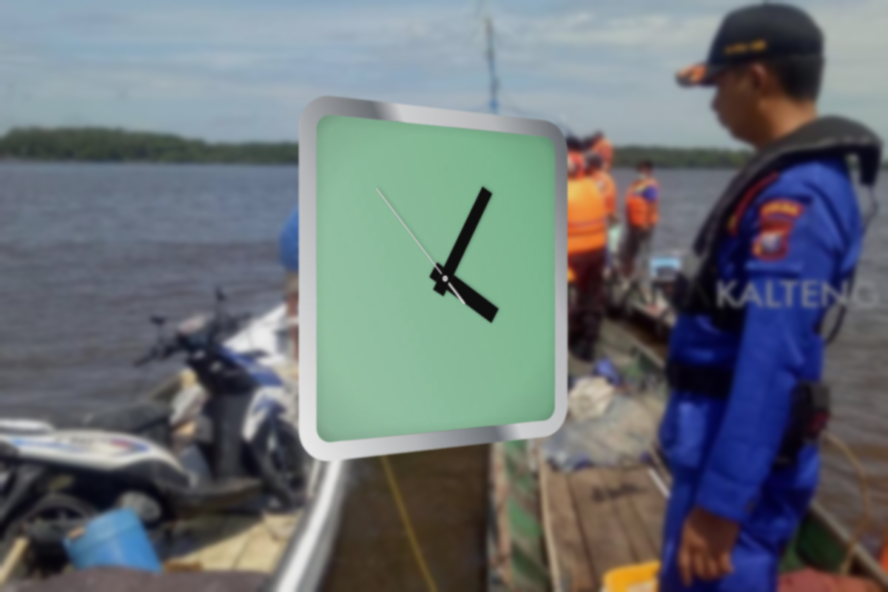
4:04:53
